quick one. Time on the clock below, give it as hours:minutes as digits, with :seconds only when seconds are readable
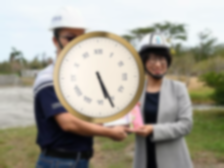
5:26
